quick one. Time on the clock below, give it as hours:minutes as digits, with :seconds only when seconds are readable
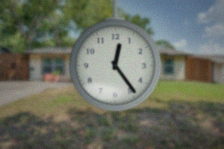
12:24
